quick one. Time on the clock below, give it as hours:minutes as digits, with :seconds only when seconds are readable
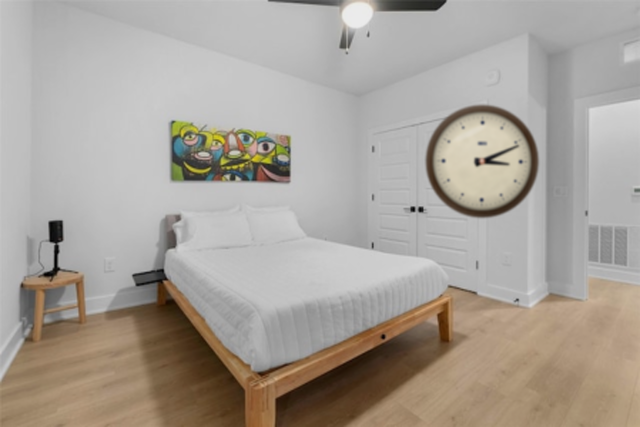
3:11
